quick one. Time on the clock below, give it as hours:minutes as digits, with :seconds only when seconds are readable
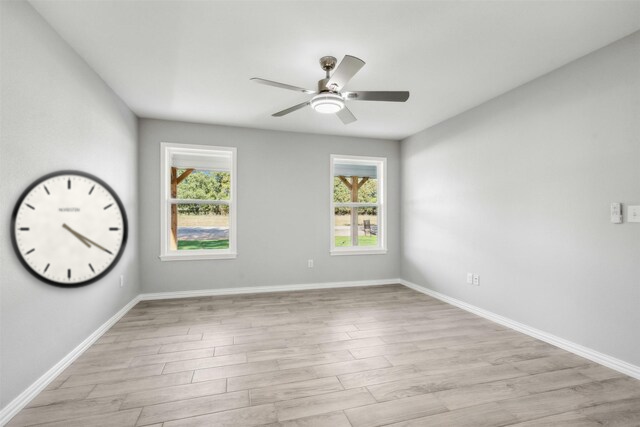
4:20
